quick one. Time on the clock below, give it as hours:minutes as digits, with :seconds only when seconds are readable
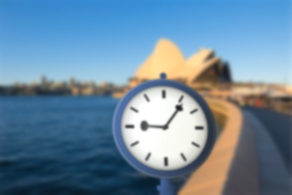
9:06
